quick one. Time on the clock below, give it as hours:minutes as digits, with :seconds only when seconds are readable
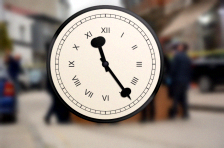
11:24
